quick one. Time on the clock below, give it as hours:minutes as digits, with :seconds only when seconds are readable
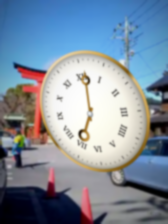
7:01
